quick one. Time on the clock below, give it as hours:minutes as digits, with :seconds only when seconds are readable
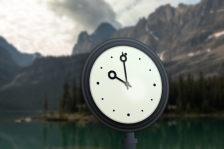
9:59
